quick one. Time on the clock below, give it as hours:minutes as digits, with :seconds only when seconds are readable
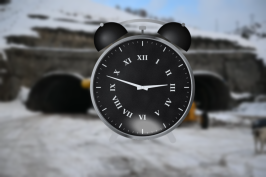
2:48
